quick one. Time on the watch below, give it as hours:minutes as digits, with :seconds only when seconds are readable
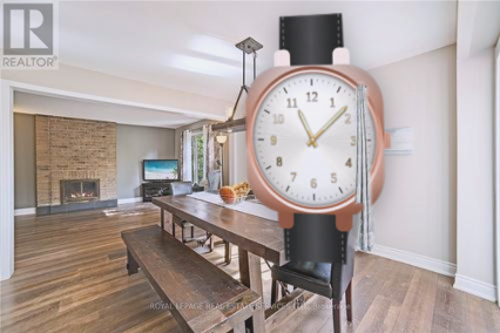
11:08
